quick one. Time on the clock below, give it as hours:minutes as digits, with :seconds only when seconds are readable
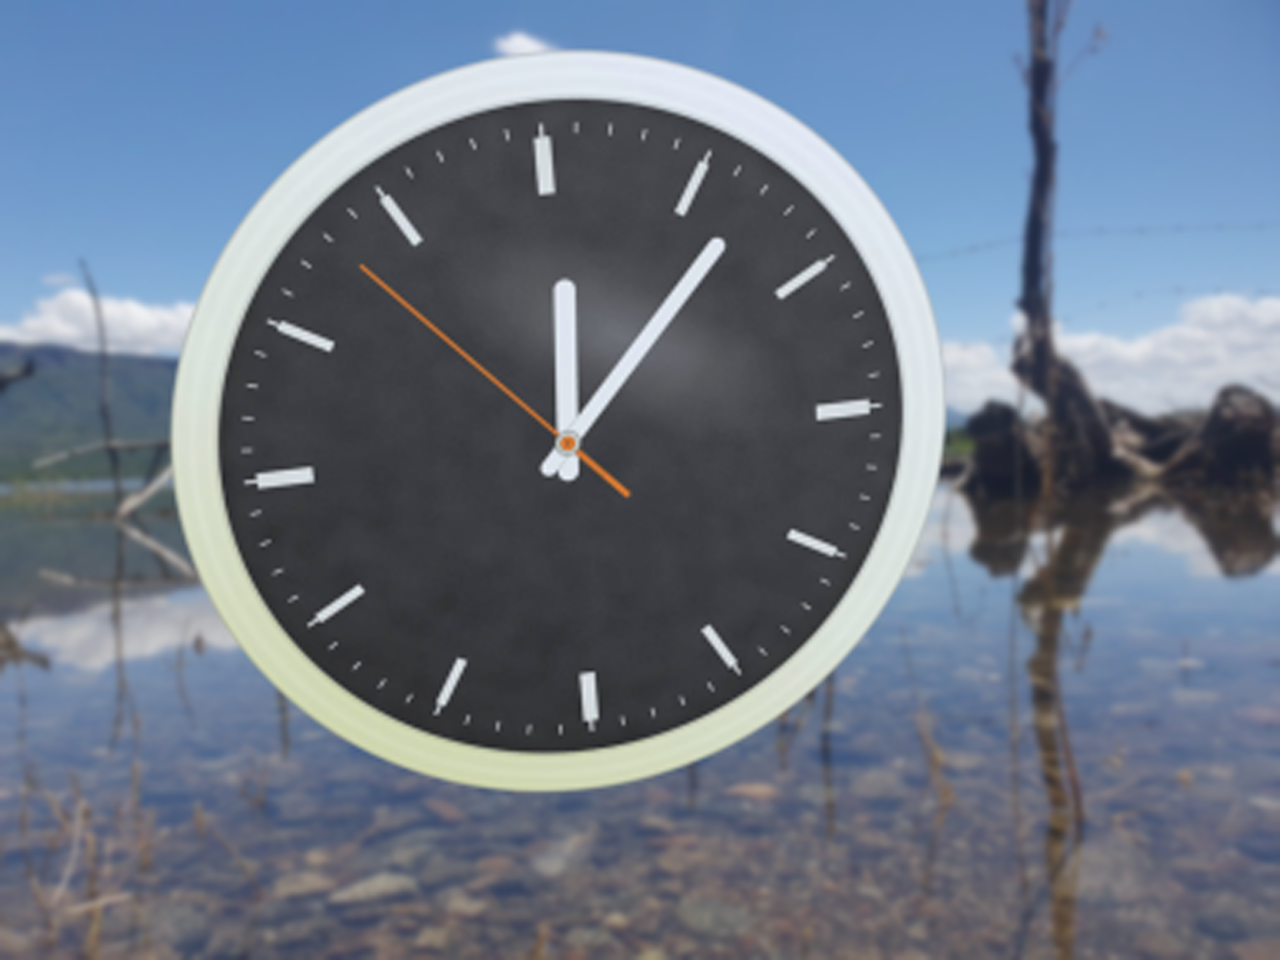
12:06:53
